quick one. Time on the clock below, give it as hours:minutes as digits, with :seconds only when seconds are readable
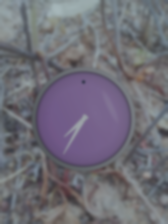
7:35
